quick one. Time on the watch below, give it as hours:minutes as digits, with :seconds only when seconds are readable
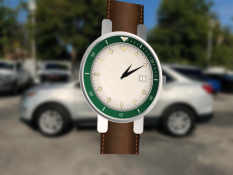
1:10
